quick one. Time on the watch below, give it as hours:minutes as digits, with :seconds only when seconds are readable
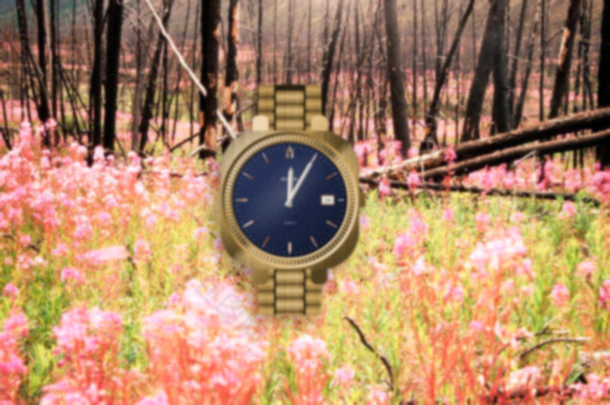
12:05
